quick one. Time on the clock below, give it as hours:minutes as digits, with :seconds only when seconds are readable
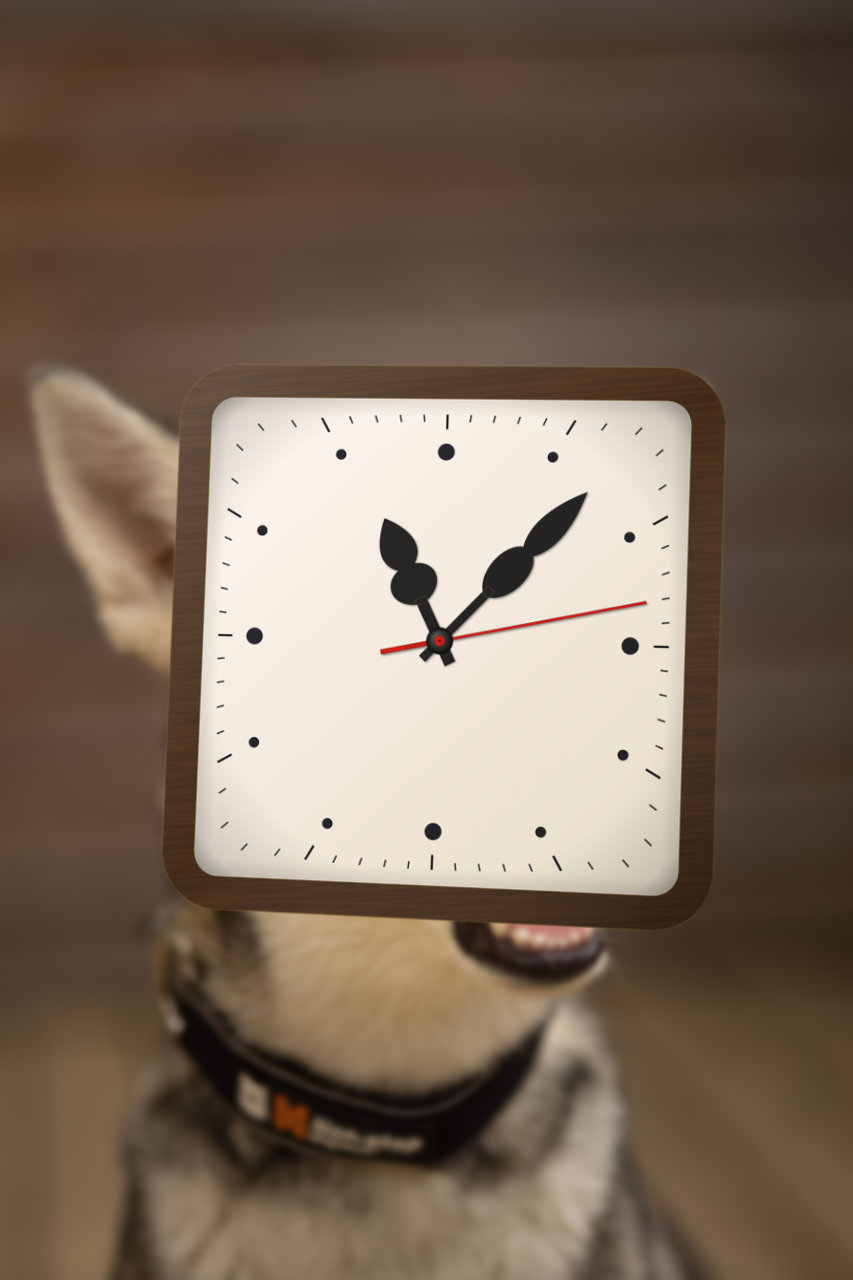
11:07:13
